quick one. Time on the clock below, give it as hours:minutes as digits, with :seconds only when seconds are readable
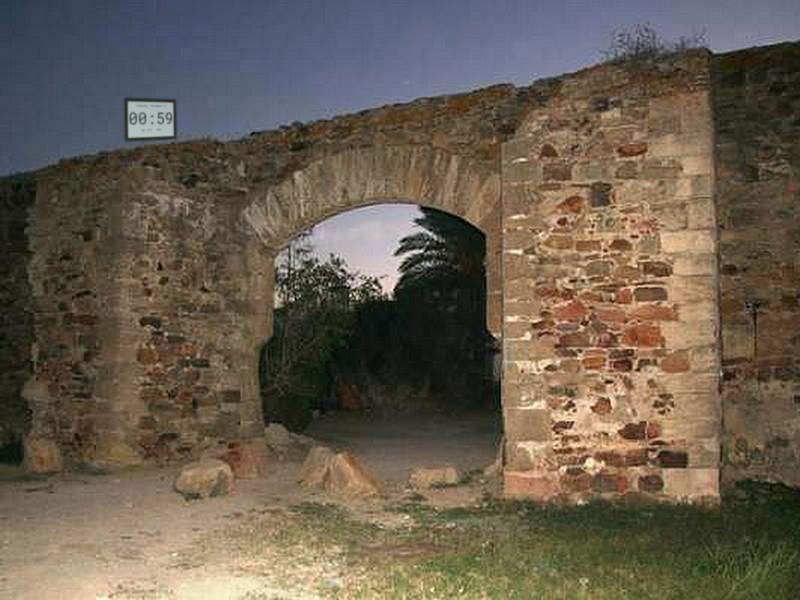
0:59
